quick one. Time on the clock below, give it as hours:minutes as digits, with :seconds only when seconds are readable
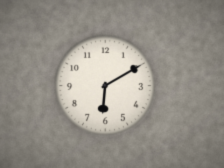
6:10
